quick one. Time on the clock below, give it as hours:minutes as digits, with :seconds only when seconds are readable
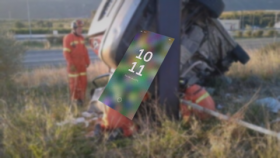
10:11
